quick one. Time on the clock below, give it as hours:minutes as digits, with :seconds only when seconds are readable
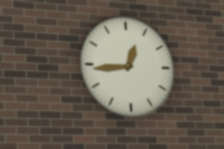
12:44
